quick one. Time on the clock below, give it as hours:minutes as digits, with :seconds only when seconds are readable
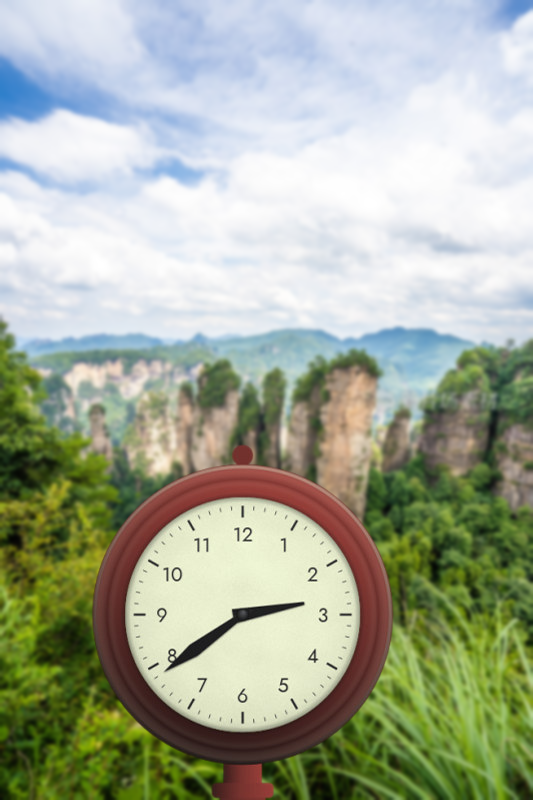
2:39
